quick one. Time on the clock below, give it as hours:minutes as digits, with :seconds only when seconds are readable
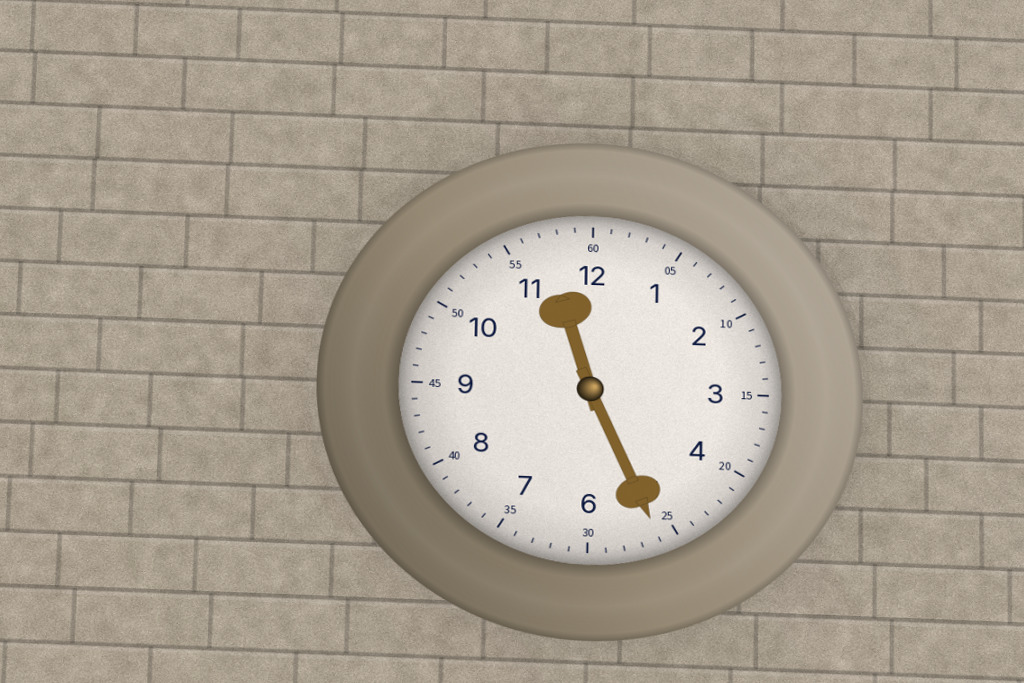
11:26
